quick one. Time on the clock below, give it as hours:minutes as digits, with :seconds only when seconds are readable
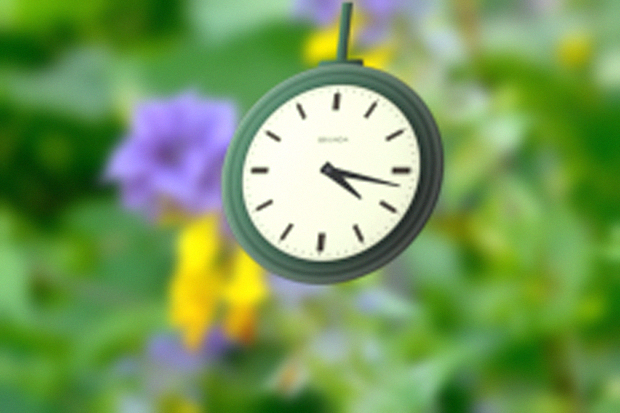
4:17
